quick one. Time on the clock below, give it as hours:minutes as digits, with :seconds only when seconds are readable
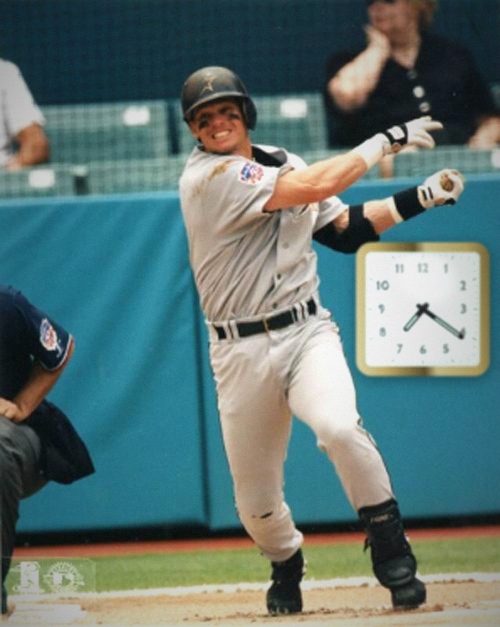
7:21
